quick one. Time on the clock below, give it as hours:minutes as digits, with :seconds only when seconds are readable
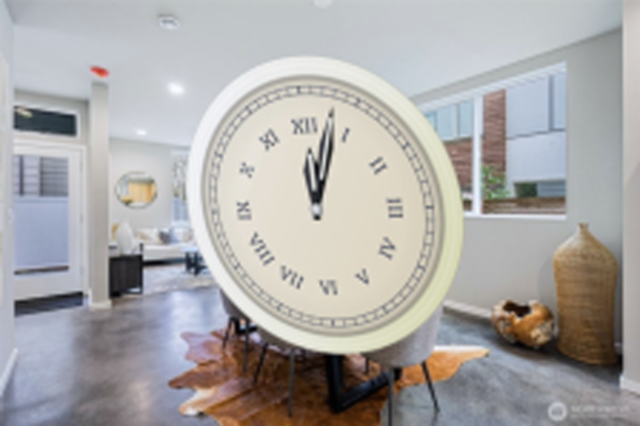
12:03
